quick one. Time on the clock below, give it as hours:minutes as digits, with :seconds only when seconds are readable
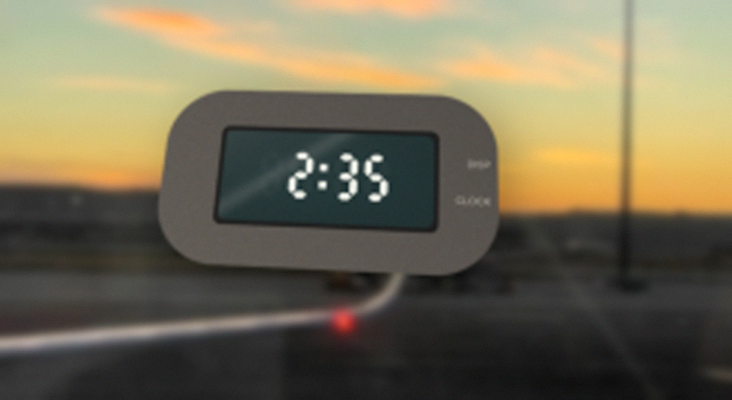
2:35
